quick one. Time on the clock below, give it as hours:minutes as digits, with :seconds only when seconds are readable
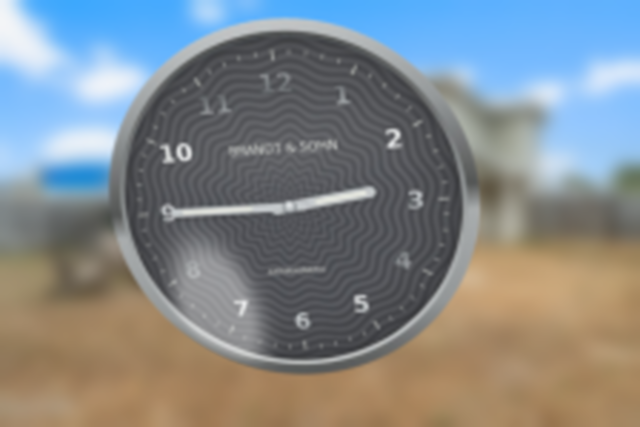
2:45
